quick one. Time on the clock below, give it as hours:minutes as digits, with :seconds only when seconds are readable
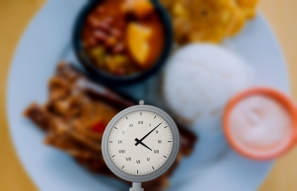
4:08
